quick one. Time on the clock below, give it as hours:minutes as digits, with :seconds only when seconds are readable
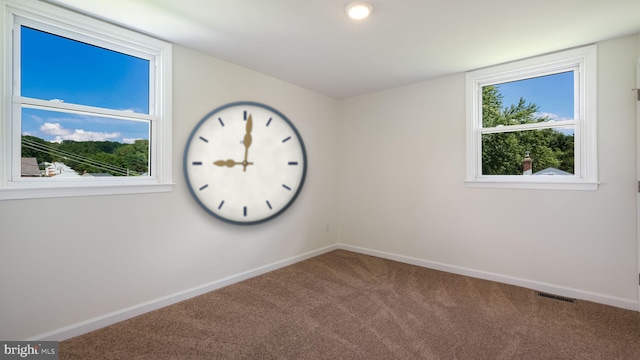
9:01
